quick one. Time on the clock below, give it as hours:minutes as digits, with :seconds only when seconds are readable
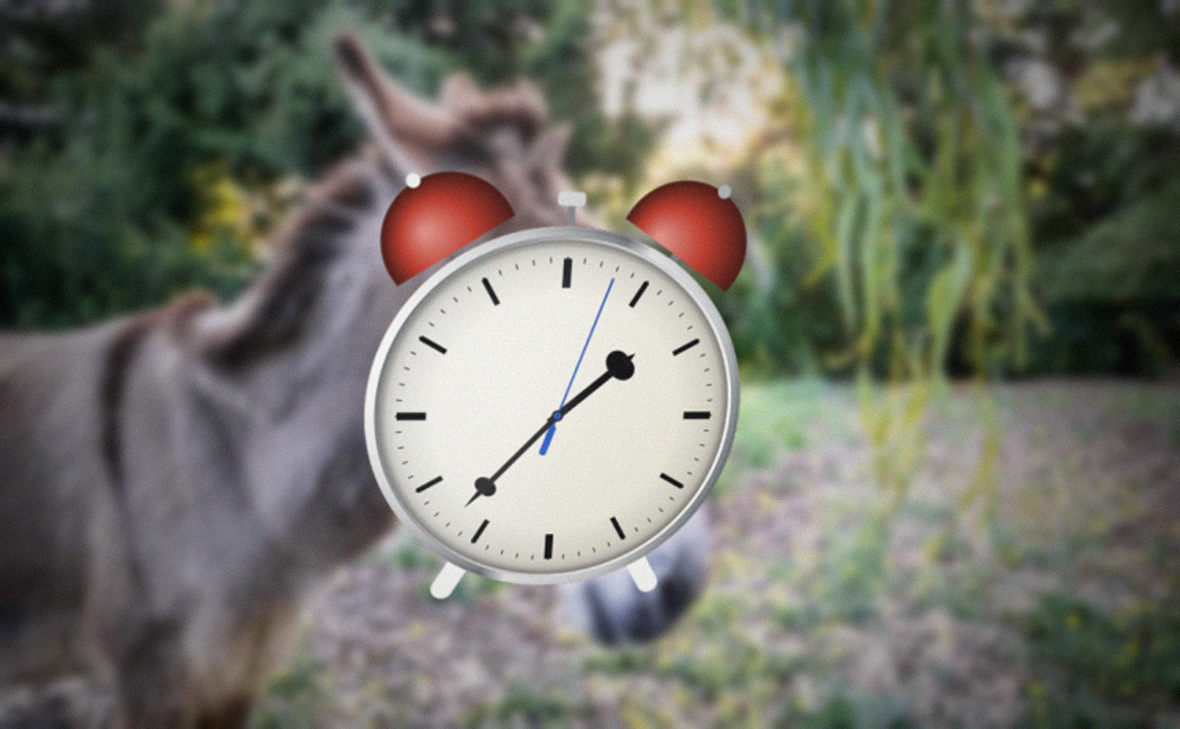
1:37:03
